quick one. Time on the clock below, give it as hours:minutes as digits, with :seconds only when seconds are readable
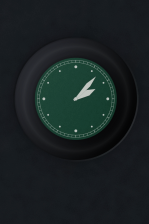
2:07
